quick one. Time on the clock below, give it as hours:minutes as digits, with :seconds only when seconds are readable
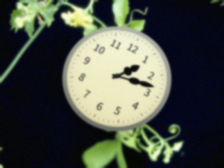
1:13
